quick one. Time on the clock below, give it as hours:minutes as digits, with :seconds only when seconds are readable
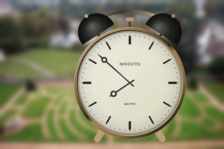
7:52
